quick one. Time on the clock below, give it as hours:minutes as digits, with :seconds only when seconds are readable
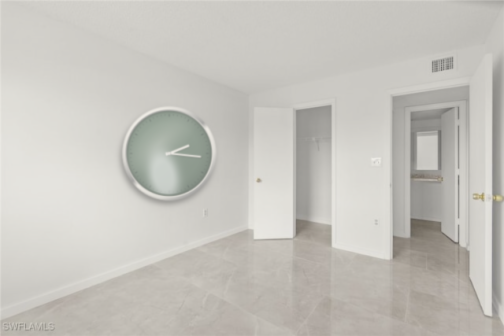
2:16
